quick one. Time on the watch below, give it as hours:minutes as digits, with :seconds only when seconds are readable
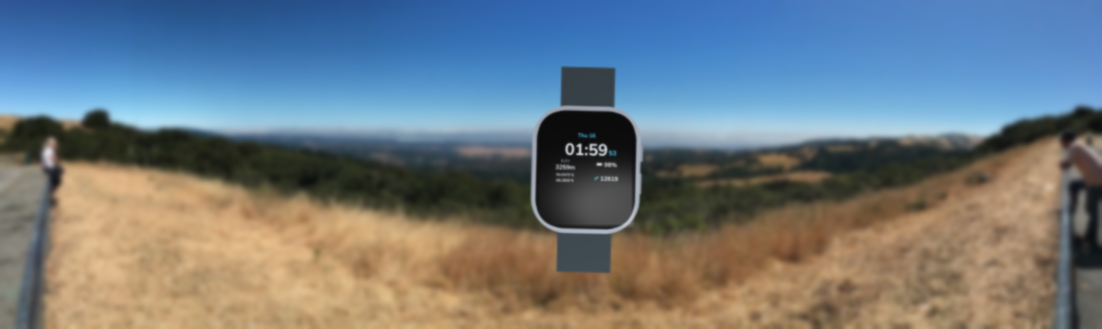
1:59
